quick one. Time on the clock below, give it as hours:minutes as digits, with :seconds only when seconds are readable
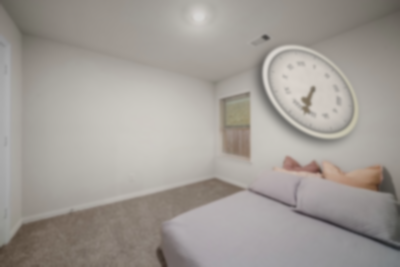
7:37
